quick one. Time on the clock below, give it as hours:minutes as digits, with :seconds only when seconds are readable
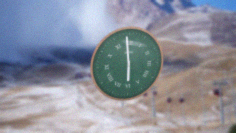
5:59
